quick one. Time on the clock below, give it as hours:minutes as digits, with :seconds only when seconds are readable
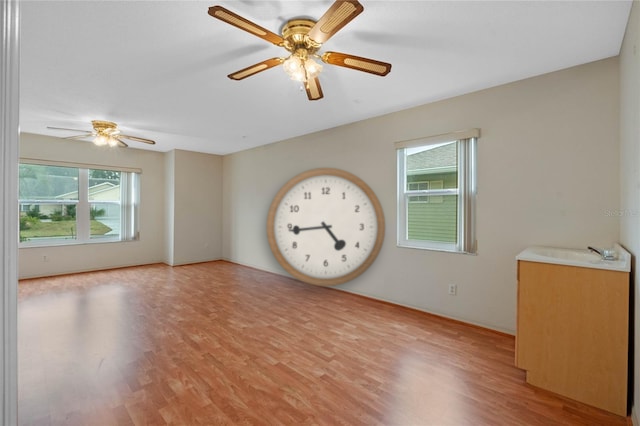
4:44
